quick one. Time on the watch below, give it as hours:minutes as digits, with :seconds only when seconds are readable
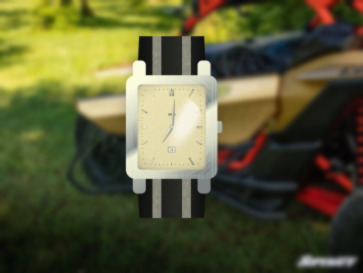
7:01
